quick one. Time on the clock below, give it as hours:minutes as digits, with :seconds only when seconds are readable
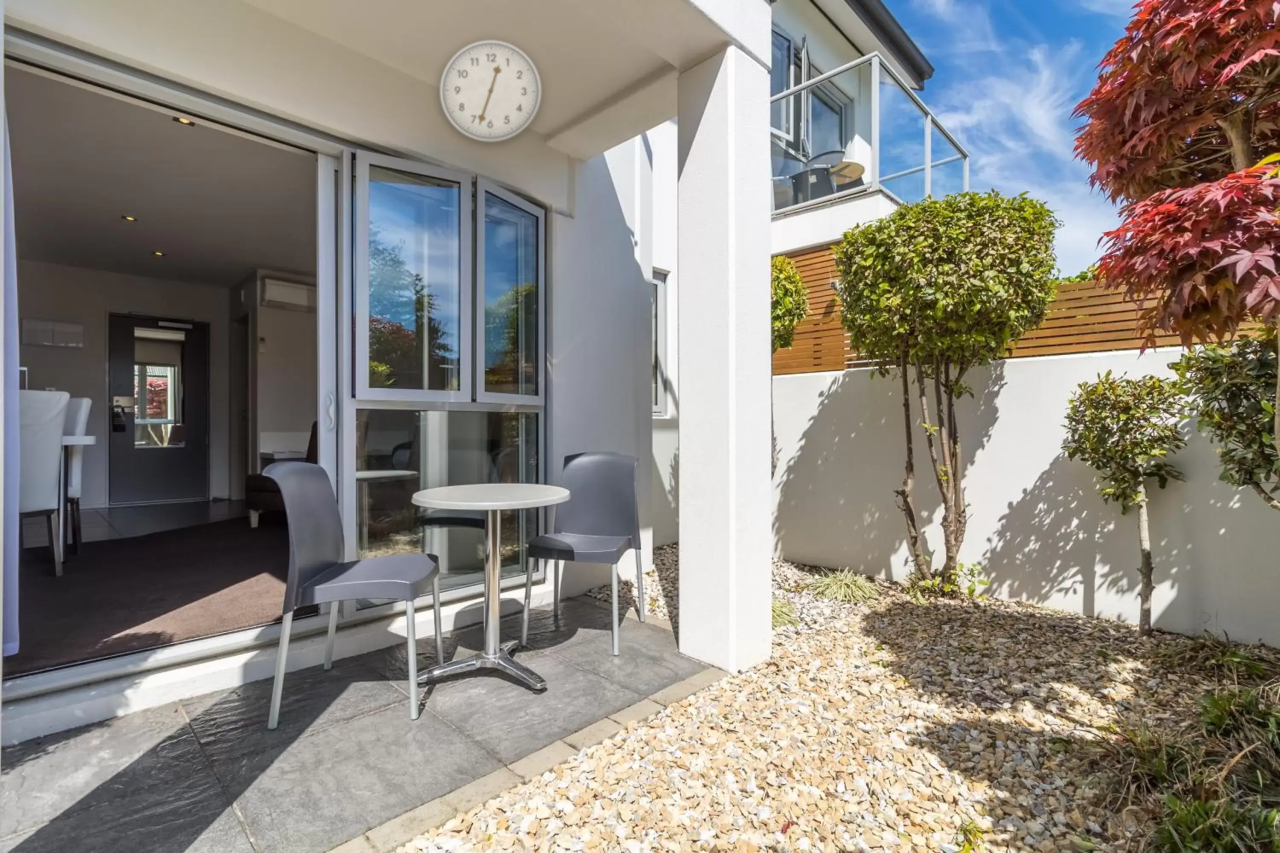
12:33
